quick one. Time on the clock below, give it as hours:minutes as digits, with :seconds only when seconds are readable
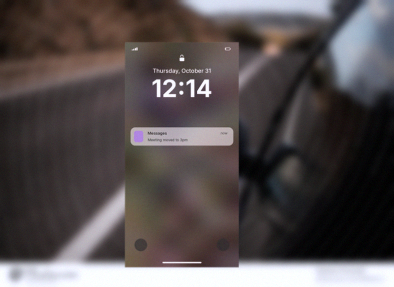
12:14
